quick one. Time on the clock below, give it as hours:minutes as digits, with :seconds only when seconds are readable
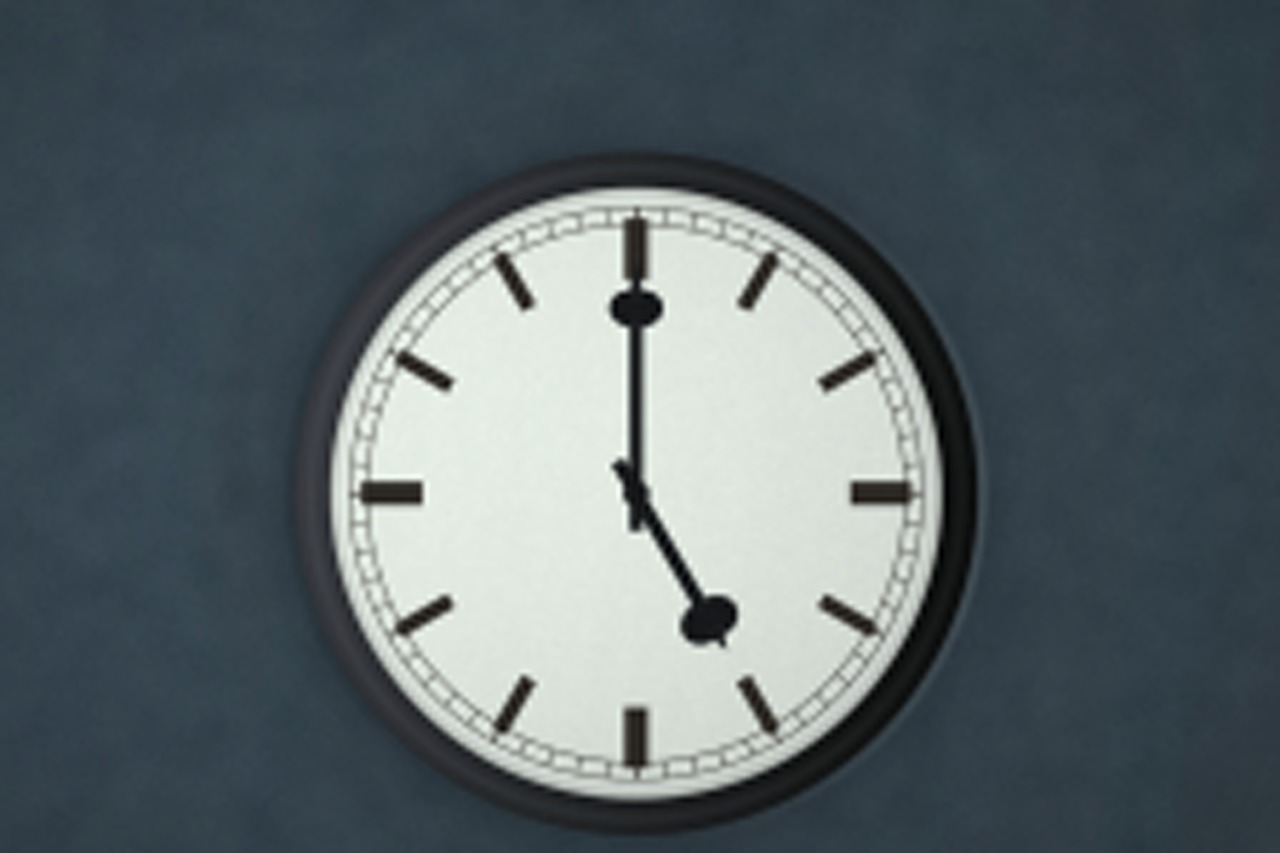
5:00
